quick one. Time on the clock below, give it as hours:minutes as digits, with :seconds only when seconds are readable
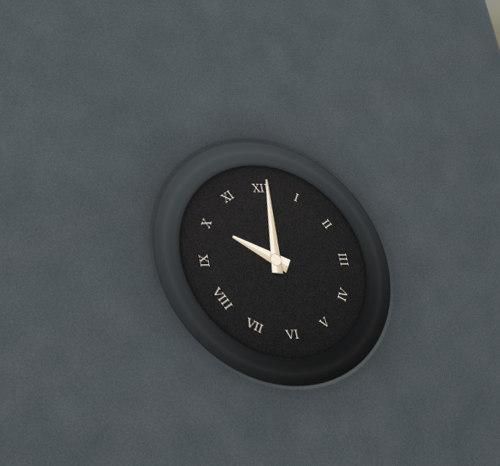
10:01
